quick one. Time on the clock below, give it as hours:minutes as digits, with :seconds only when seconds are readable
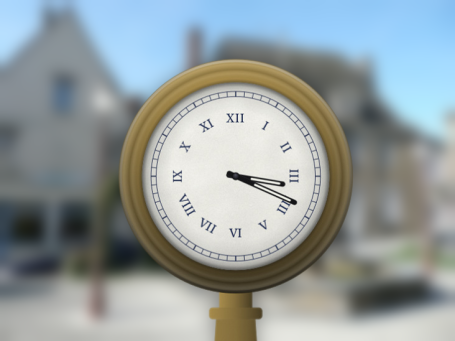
3:19
